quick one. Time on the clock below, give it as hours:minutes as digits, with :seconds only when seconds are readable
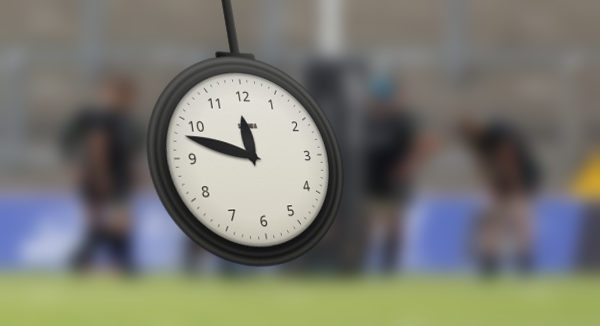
11:48
